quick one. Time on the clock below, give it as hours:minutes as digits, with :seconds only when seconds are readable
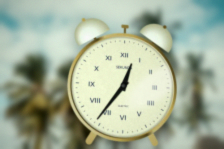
12:36
